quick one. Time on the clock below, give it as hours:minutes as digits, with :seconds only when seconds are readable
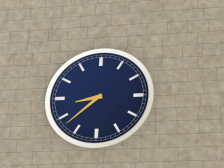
8:38
